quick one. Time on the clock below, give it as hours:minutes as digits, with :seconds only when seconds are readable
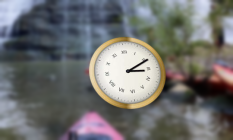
3:11
